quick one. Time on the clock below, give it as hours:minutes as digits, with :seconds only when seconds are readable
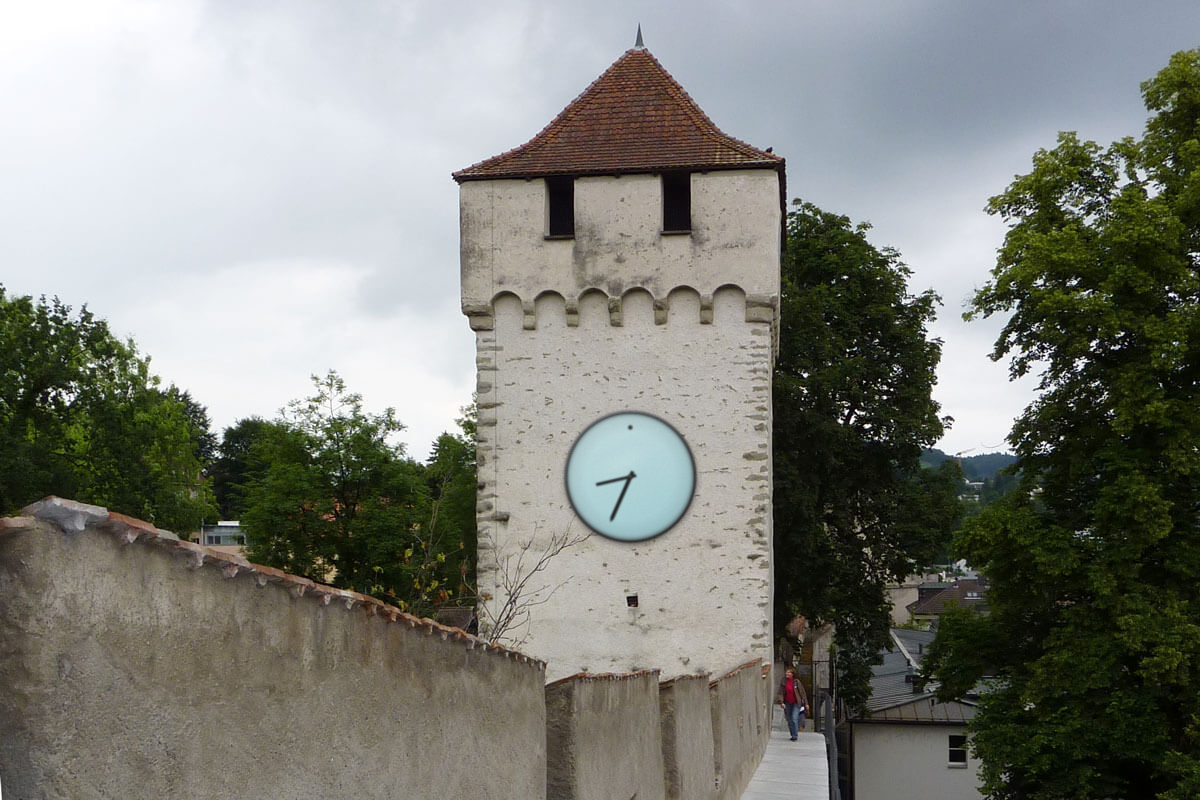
8:34
